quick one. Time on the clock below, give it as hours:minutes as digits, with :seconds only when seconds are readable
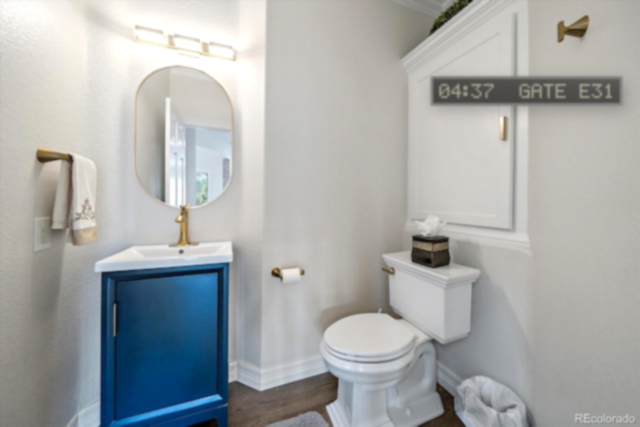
4:37
